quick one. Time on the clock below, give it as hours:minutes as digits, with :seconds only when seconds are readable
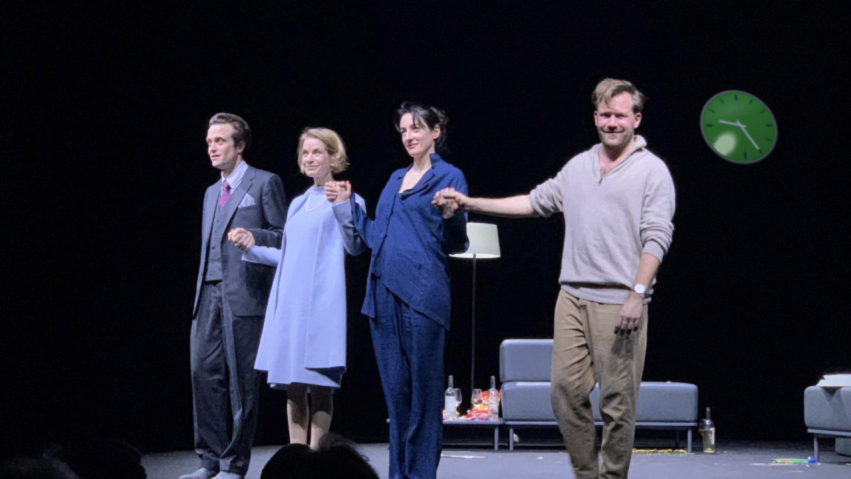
9:25
